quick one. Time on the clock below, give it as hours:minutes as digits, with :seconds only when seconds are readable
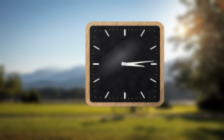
3:14
